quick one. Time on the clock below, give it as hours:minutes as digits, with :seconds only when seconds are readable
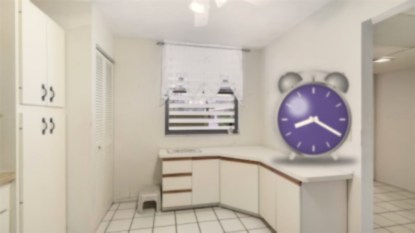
8:20
